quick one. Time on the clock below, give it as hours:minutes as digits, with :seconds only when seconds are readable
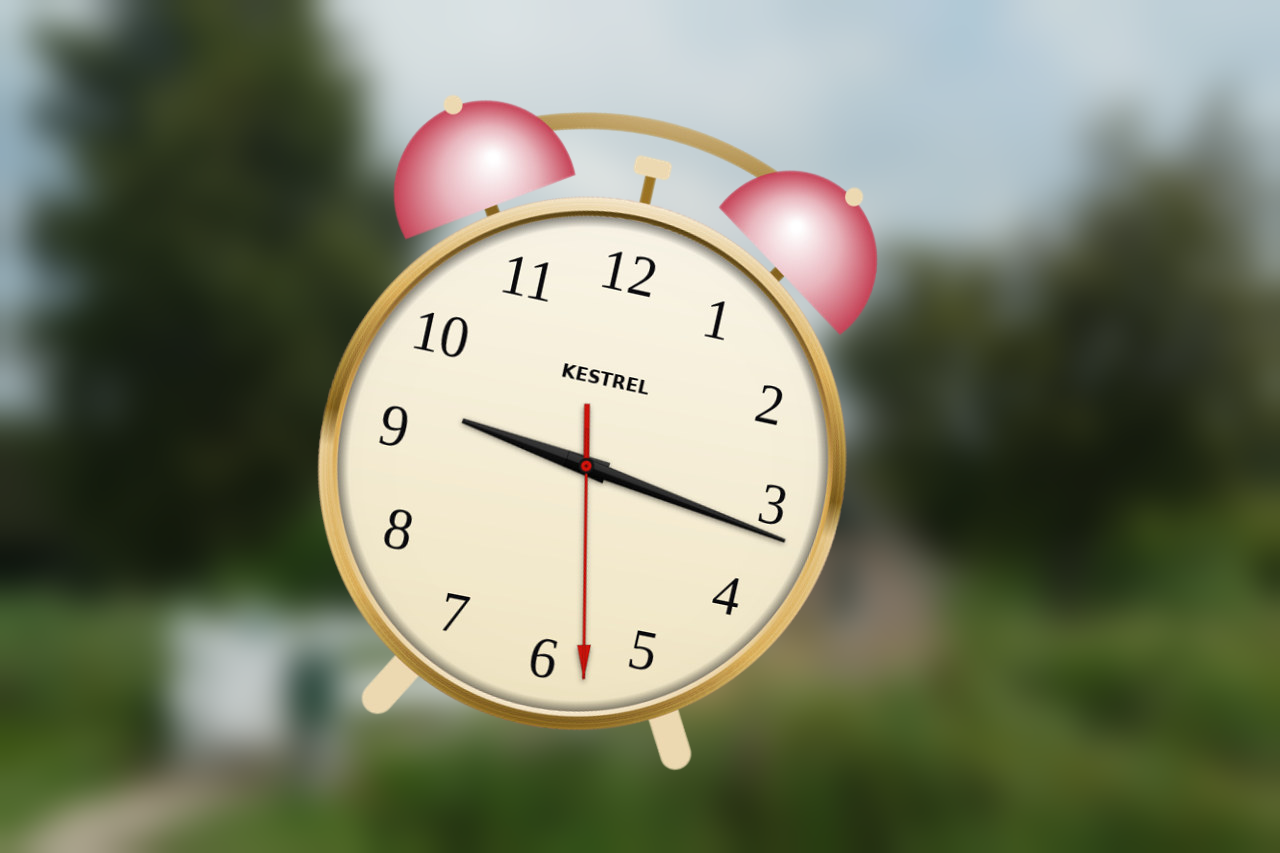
9:16:28
